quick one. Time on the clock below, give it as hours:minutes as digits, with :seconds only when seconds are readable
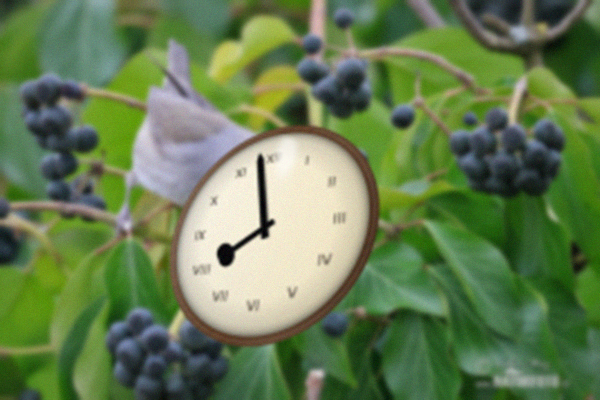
7:58
